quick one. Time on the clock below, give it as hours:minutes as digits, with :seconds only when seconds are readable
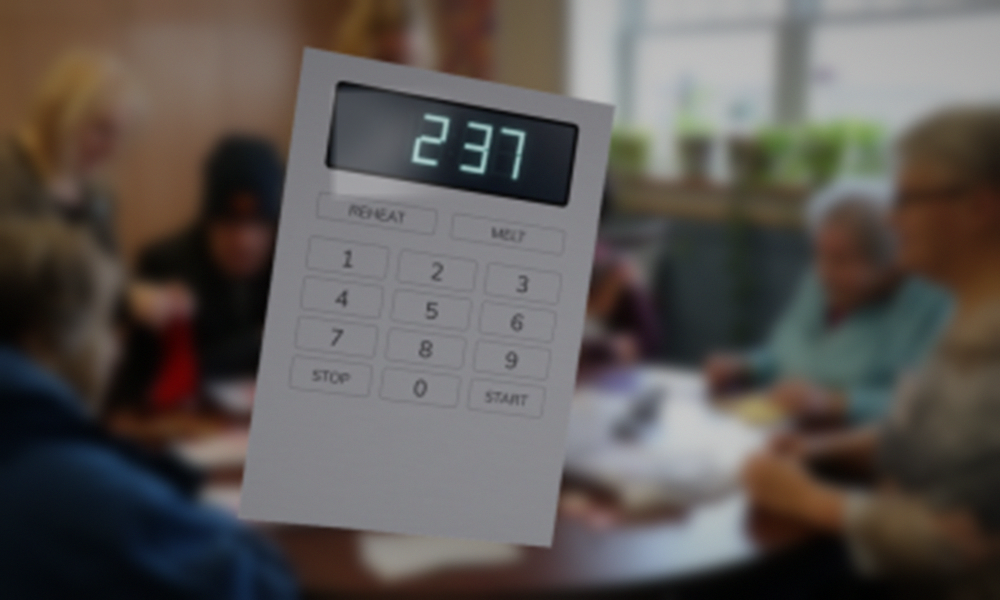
2:37
